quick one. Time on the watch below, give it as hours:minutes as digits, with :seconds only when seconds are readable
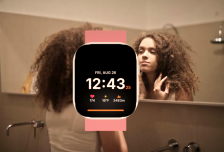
12:43
